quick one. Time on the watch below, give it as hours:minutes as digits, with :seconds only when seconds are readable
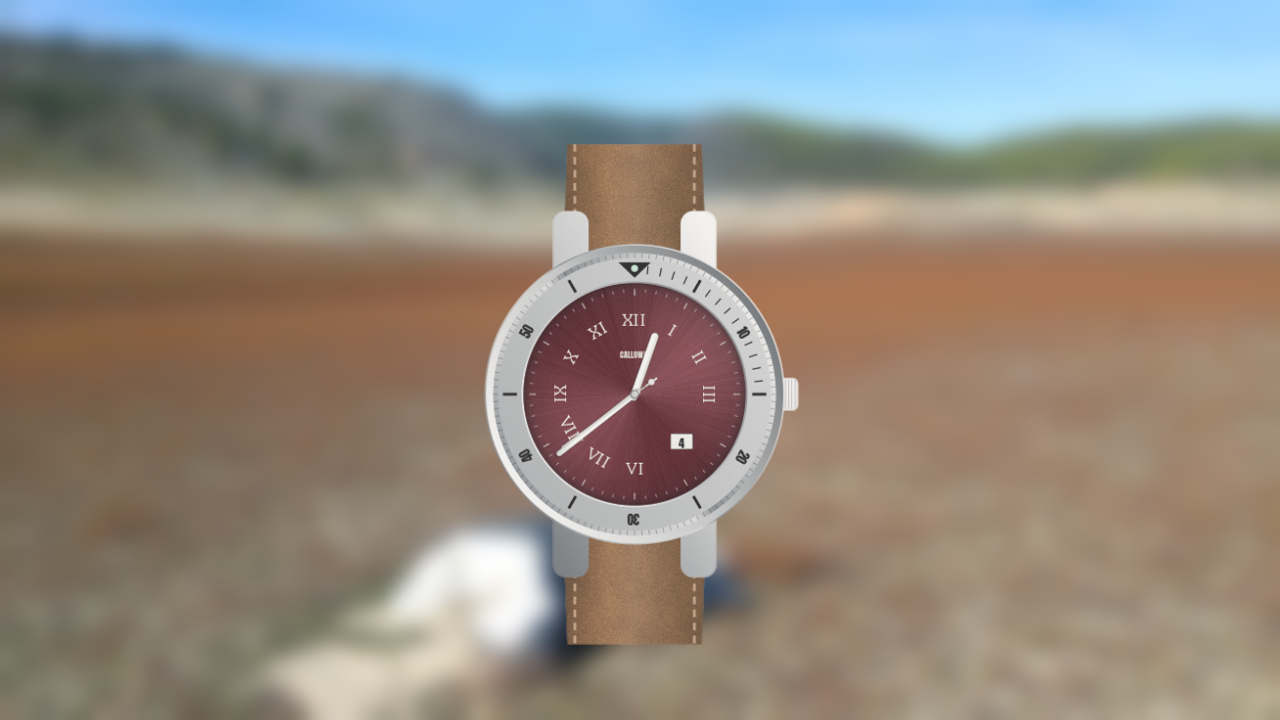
12:38:39
